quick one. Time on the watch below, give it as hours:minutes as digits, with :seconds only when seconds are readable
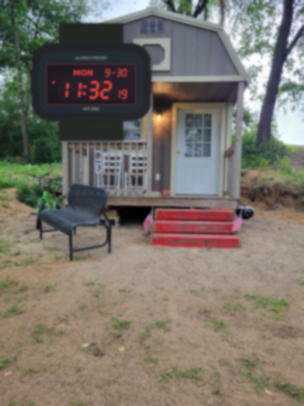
11:32
